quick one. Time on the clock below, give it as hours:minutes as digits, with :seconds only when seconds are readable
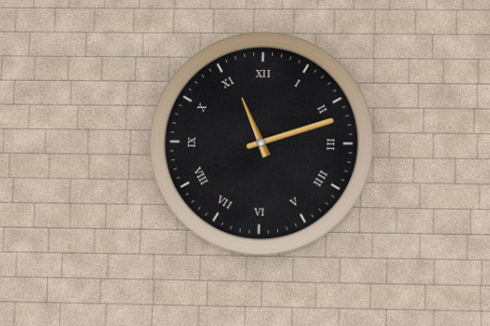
11:12
